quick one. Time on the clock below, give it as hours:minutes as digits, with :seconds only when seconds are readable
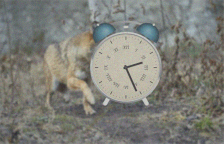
2:26
